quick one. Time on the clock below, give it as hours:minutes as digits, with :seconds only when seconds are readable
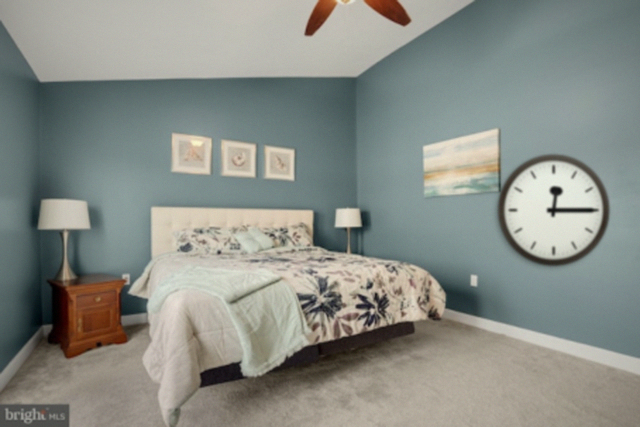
12:15
